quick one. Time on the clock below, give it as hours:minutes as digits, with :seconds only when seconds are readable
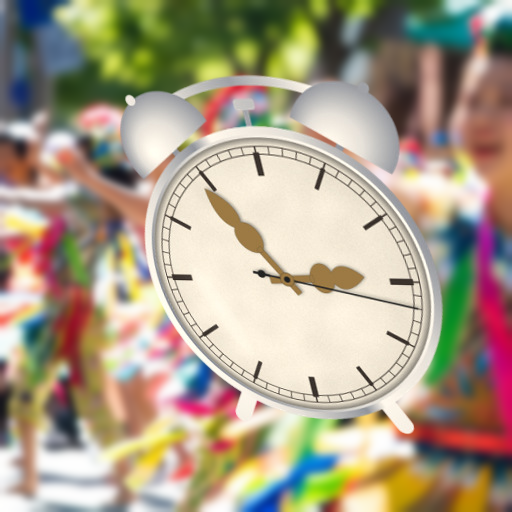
2:54:17
